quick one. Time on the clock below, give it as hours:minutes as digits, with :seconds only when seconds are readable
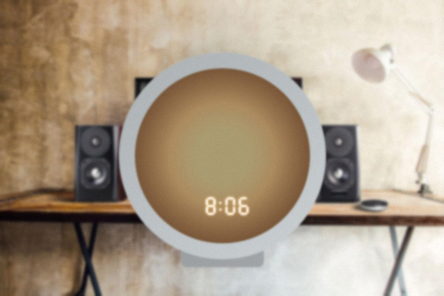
8:06
